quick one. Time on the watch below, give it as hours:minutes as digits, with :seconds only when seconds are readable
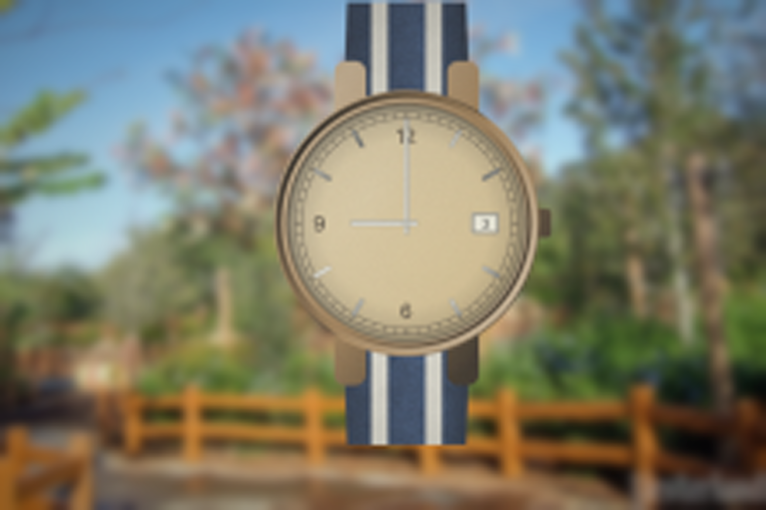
9:00
